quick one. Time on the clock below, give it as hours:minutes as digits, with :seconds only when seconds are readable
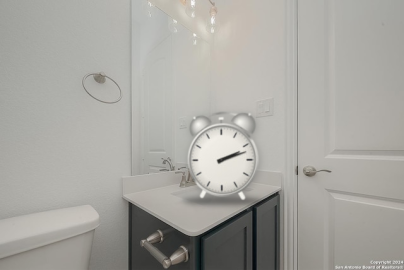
2:12
